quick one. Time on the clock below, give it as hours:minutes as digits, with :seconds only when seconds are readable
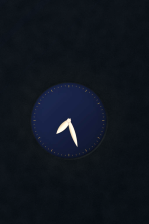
7:27
